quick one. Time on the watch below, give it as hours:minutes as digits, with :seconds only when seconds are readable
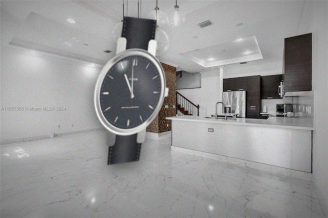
10:59
